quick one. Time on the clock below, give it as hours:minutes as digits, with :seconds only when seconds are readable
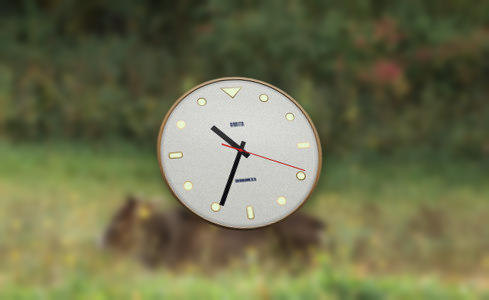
10:34:19
